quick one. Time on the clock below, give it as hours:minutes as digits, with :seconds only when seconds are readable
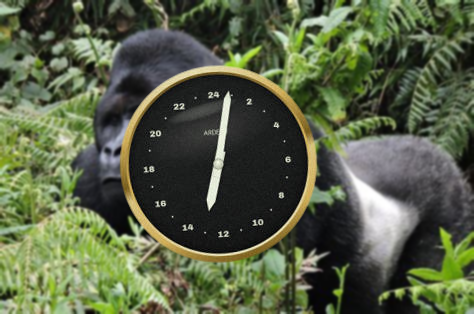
13:02
